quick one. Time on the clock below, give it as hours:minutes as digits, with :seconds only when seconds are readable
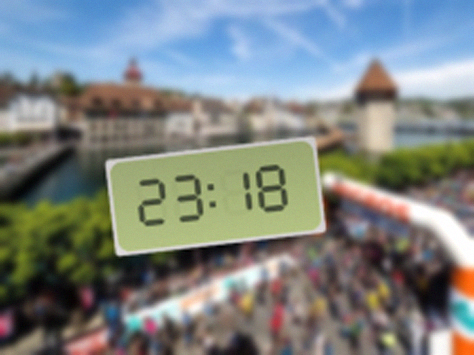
23:18
